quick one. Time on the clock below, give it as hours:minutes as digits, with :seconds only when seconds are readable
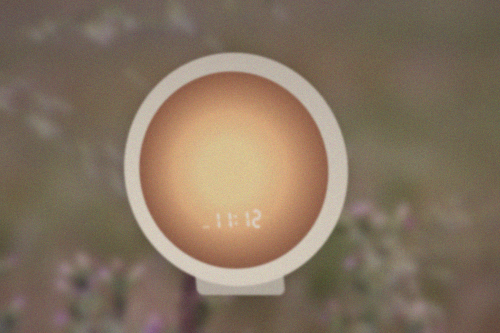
11:12
